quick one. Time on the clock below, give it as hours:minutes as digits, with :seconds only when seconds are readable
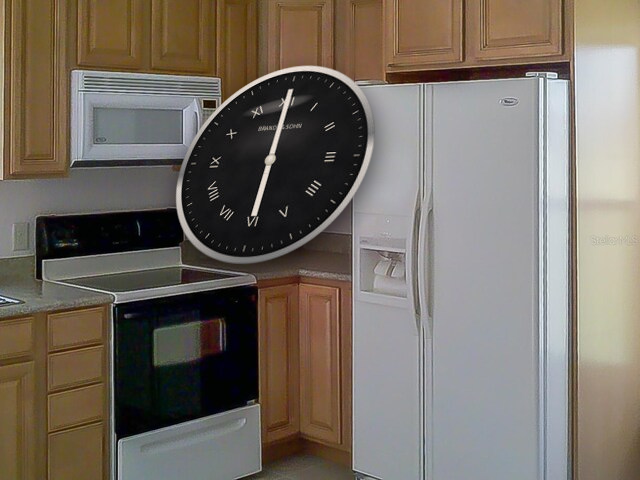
6:00
